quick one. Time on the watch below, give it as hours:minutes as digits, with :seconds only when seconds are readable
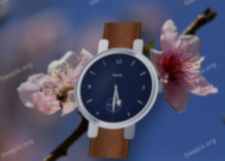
5:30
